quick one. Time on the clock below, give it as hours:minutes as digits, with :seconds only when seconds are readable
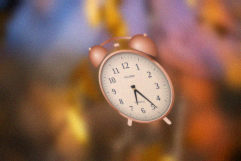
6:24
